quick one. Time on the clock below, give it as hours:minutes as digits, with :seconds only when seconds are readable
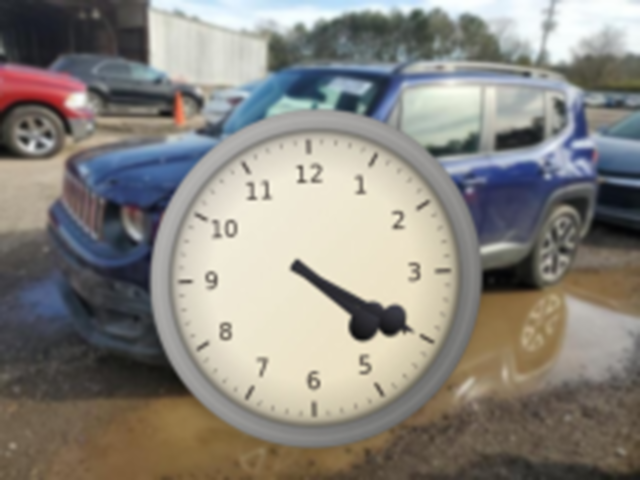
4:20
